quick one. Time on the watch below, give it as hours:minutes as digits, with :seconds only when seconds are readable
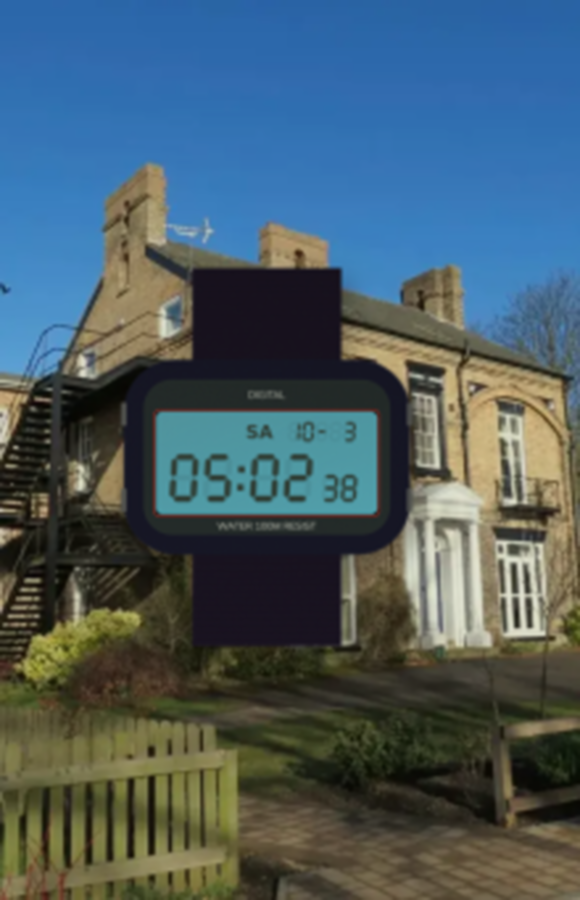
5:02:38
